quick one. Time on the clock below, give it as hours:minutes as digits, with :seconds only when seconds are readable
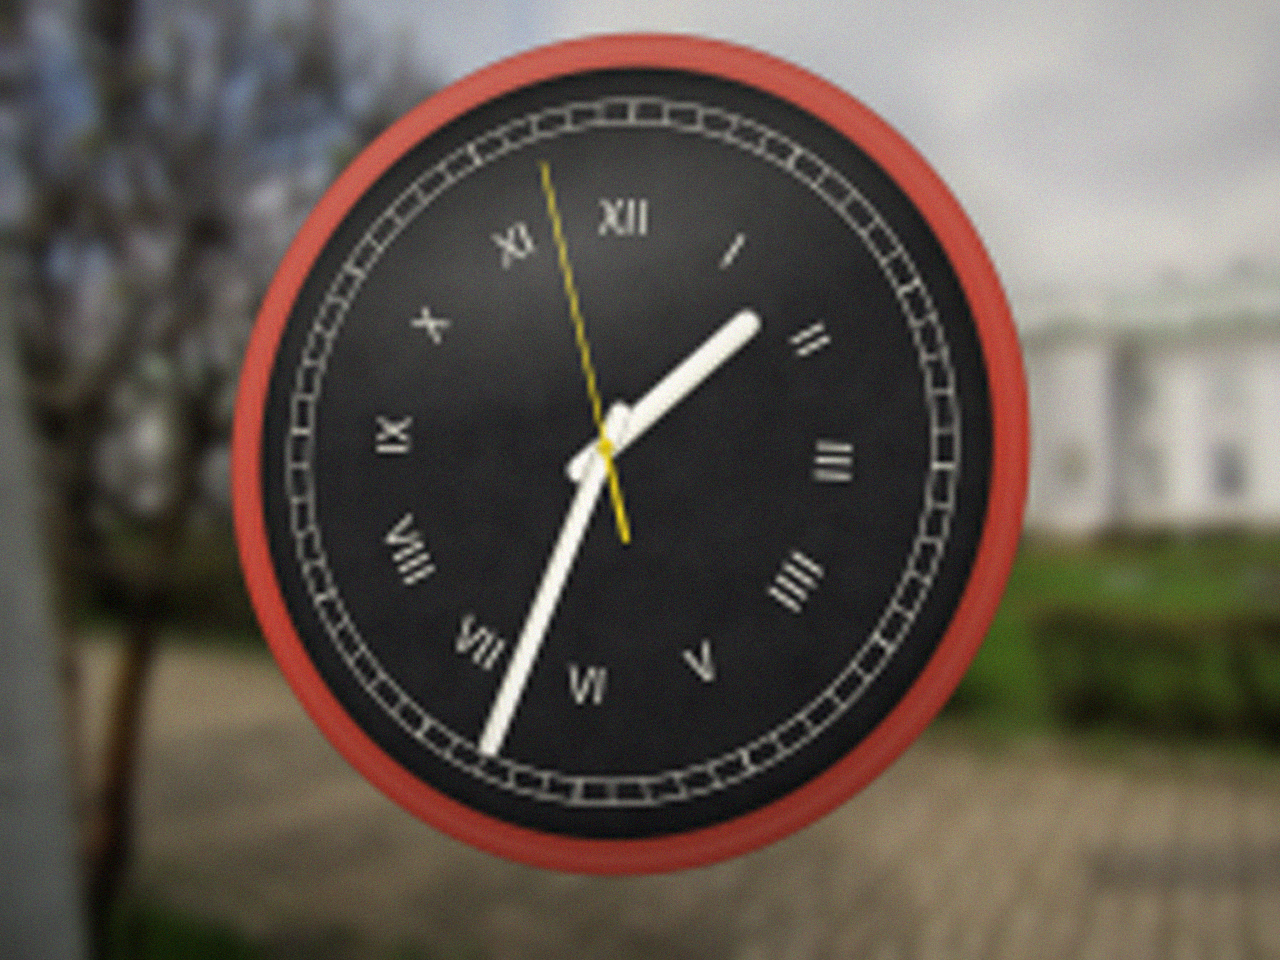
1:32:57
